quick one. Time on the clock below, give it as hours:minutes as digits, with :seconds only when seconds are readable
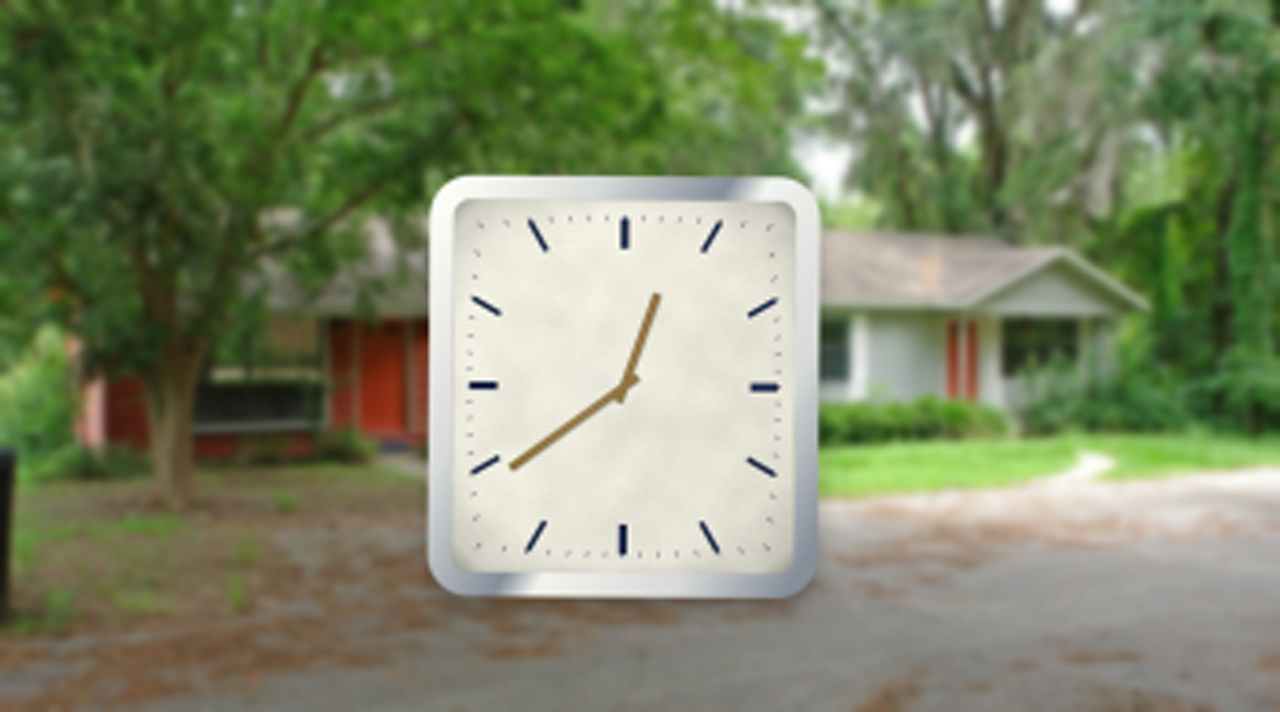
12:39
